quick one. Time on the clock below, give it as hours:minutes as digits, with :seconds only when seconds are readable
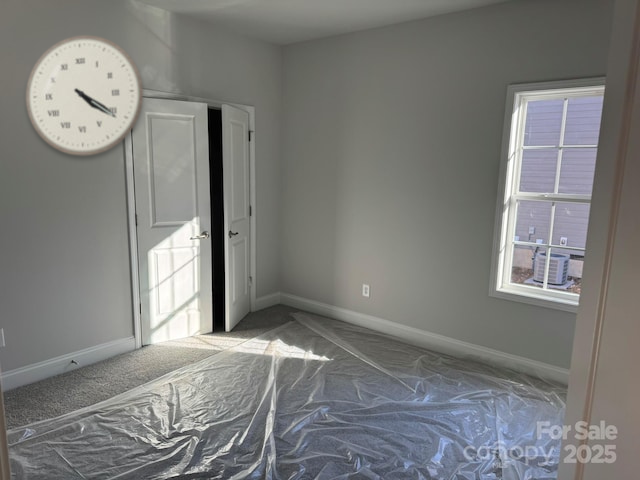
4:21
